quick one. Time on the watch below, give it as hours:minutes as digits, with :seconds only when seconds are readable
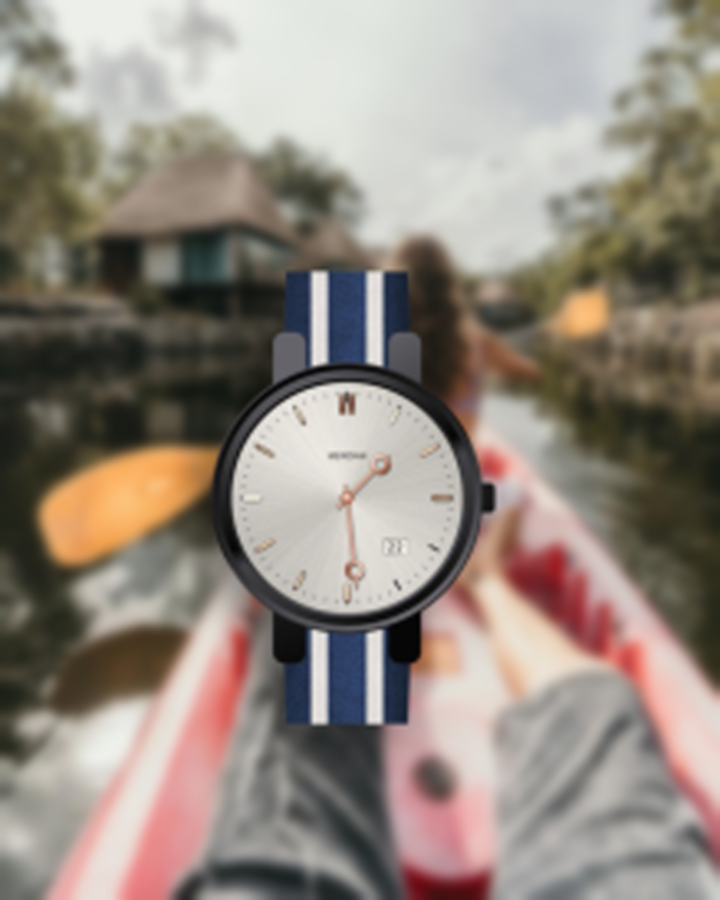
1:29
